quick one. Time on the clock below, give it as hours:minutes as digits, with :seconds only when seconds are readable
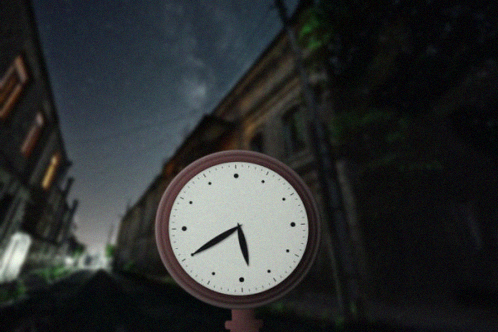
5:40
